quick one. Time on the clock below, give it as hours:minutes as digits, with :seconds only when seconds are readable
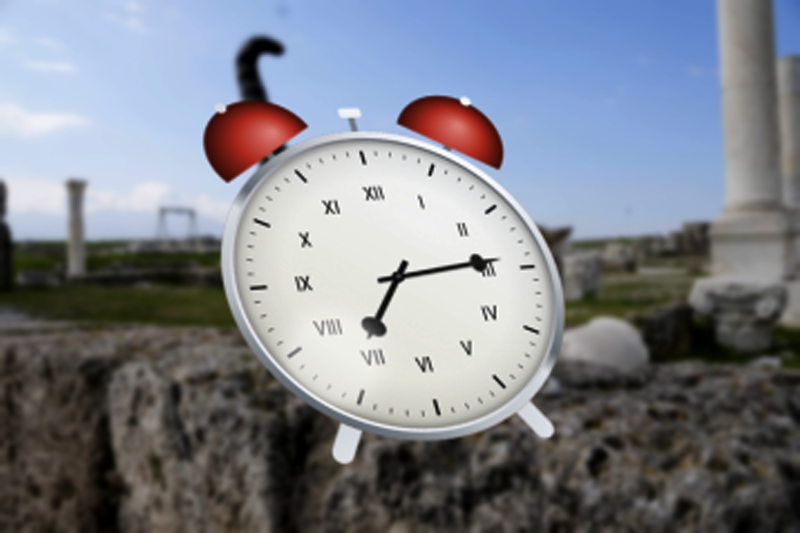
7:14
